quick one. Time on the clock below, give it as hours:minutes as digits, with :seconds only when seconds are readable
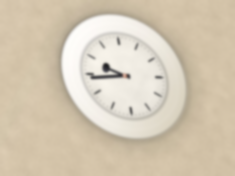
9:44
